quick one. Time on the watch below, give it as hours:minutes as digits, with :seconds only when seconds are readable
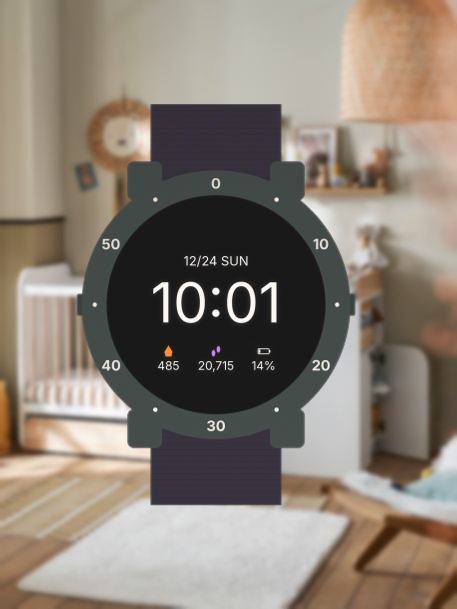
10:01
